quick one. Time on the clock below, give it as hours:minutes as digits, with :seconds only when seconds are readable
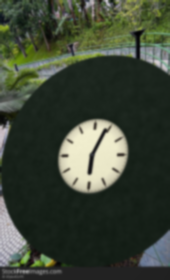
6:04
